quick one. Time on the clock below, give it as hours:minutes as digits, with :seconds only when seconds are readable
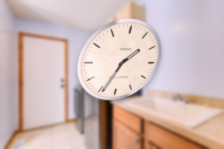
1:34
